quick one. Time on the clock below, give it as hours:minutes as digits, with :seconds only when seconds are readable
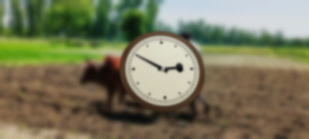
2:50
